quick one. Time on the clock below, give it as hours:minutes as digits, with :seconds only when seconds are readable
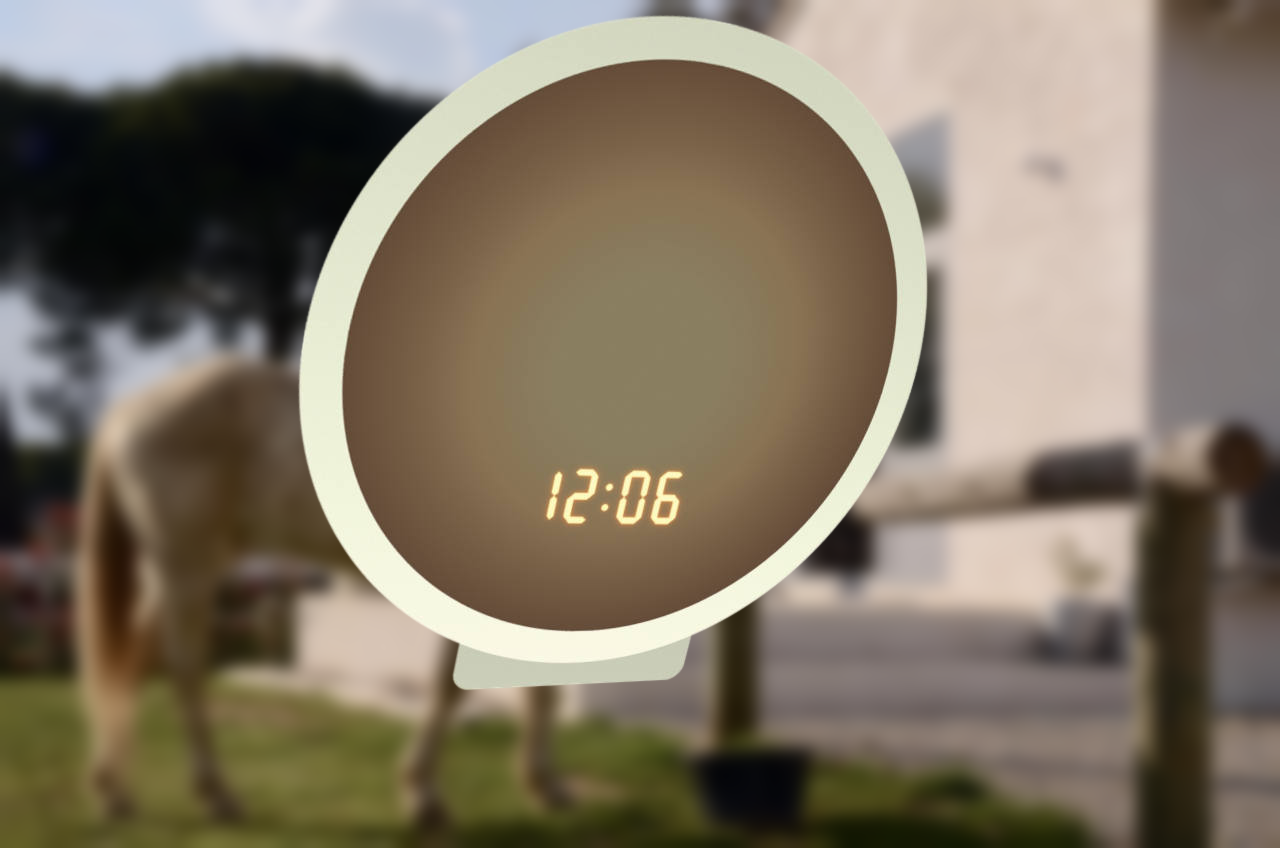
12:06
